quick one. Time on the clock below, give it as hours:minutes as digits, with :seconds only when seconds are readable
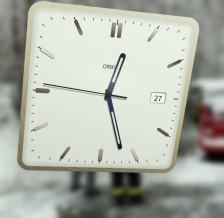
12:26:46
